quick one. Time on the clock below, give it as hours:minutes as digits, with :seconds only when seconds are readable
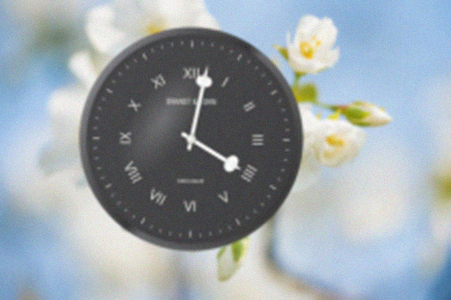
4:02
